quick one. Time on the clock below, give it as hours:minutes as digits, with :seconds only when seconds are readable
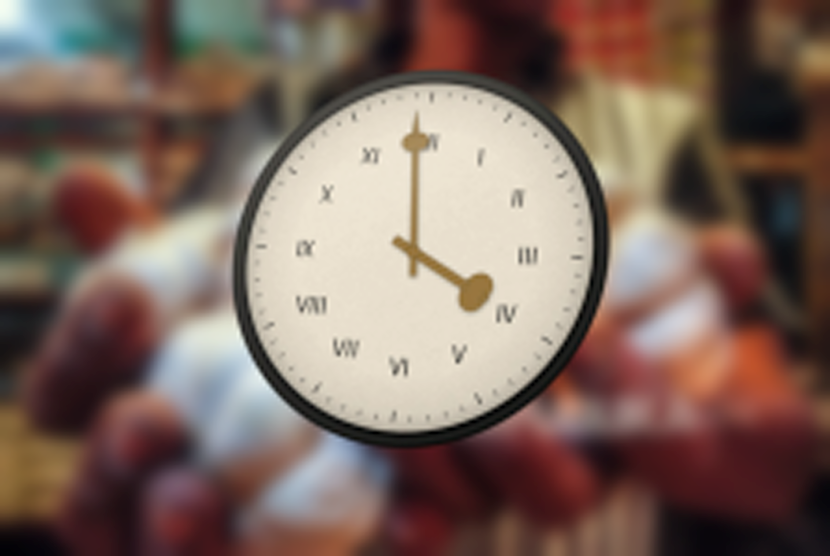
3:59
